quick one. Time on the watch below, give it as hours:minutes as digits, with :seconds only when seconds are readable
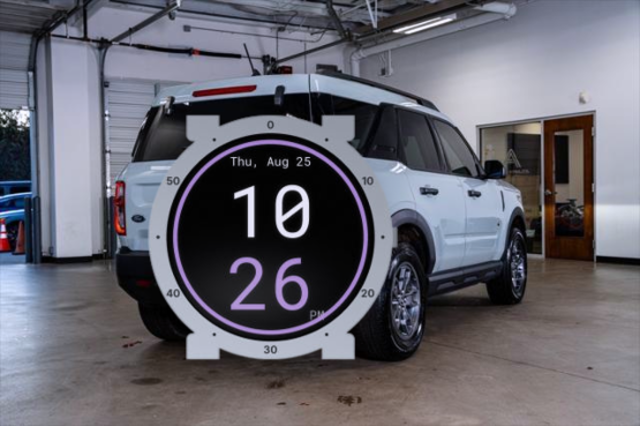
10:26
